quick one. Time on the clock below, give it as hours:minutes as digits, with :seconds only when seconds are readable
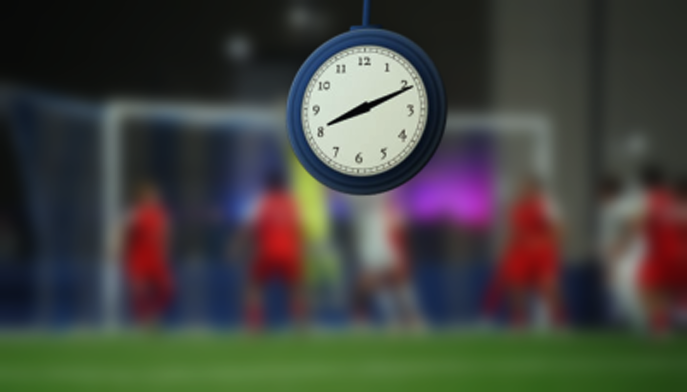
8:11
